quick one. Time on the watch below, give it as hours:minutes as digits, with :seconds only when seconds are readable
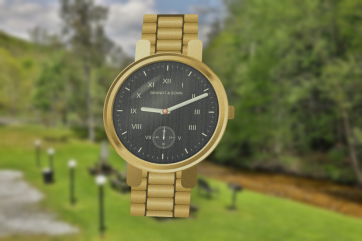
9:11
